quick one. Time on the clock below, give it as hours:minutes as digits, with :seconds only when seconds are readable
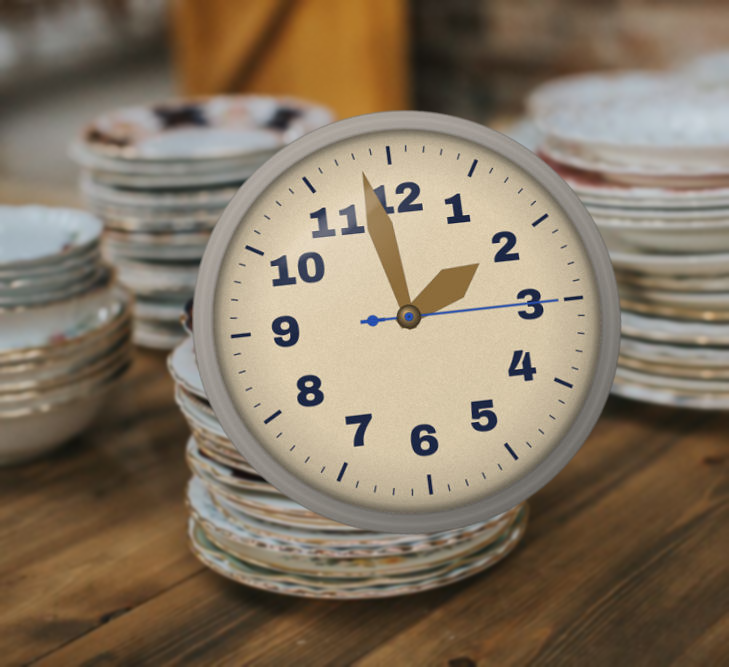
1:58:15
